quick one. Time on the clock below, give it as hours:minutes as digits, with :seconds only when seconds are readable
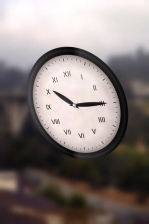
10:15
